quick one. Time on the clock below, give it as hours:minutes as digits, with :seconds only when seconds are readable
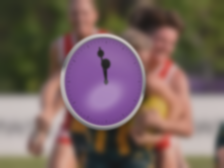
11:58
